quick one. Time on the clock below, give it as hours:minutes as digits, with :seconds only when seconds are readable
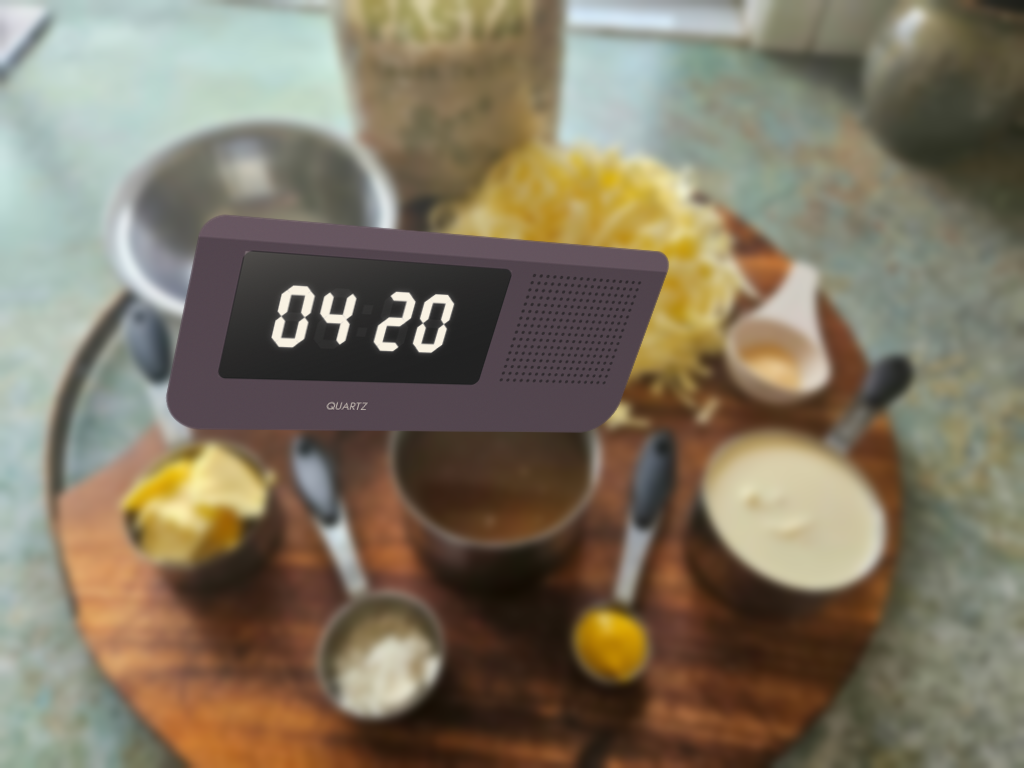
4:20
